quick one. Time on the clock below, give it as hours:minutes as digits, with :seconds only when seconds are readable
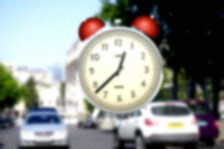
12:38
